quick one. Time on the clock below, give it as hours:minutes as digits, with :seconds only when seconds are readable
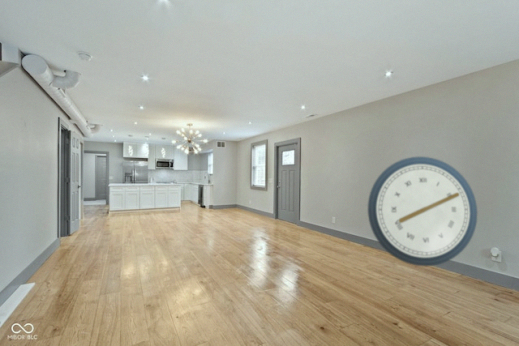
8:11
